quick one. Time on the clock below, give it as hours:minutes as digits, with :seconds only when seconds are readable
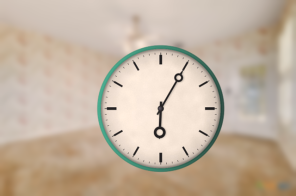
6:05
